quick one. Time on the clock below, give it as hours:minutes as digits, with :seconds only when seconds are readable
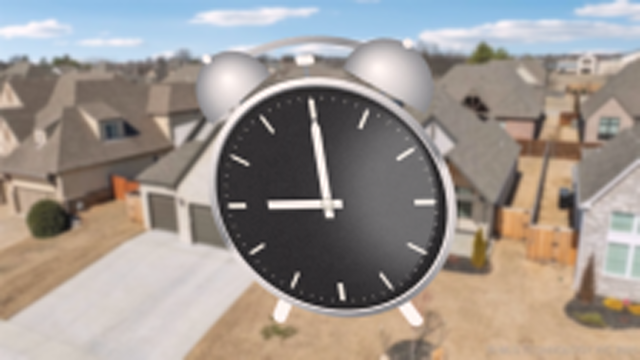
9:00
